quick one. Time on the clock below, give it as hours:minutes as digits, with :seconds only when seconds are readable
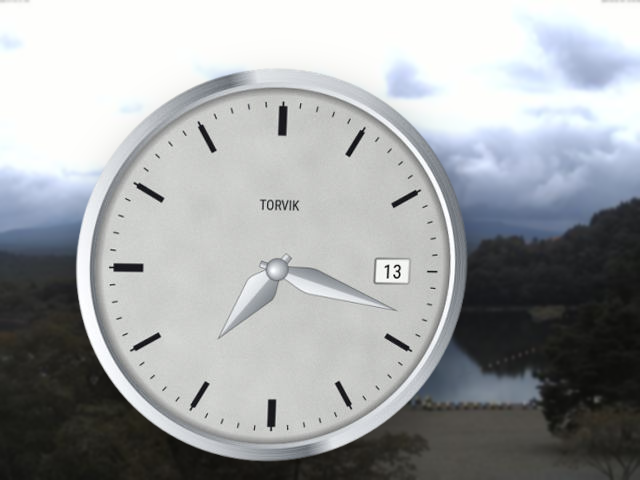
7:18
